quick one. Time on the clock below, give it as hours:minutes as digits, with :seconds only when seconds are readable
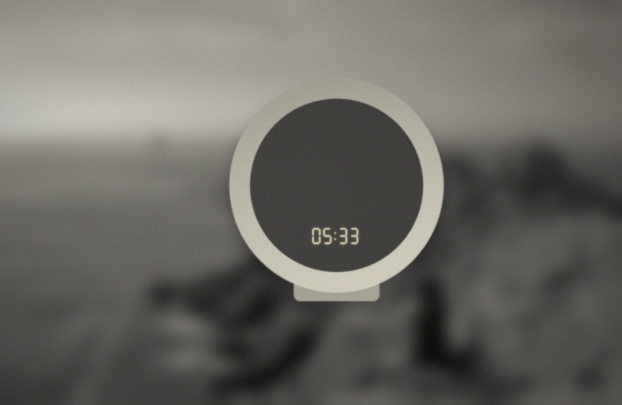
5:33
